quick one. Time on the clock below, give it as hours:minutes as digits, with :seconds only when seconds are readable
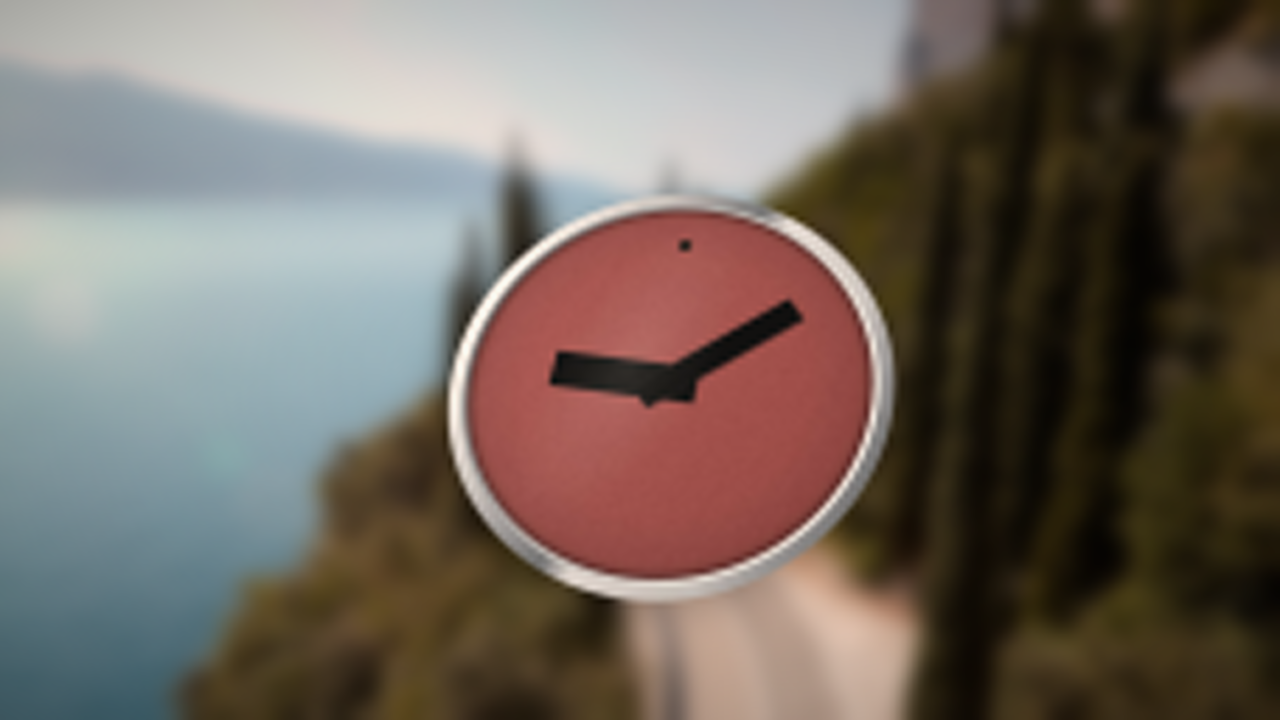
9:09
